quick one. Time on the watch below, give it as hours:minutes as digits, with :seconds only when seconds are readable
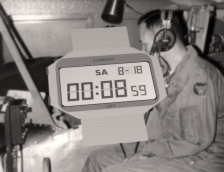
0:08:59
